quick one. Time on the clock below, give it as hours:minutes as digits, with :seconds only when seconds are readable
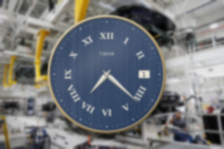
7:22
